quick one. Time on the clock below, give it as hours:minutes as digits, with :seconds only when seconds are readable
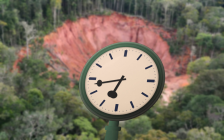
6:43
